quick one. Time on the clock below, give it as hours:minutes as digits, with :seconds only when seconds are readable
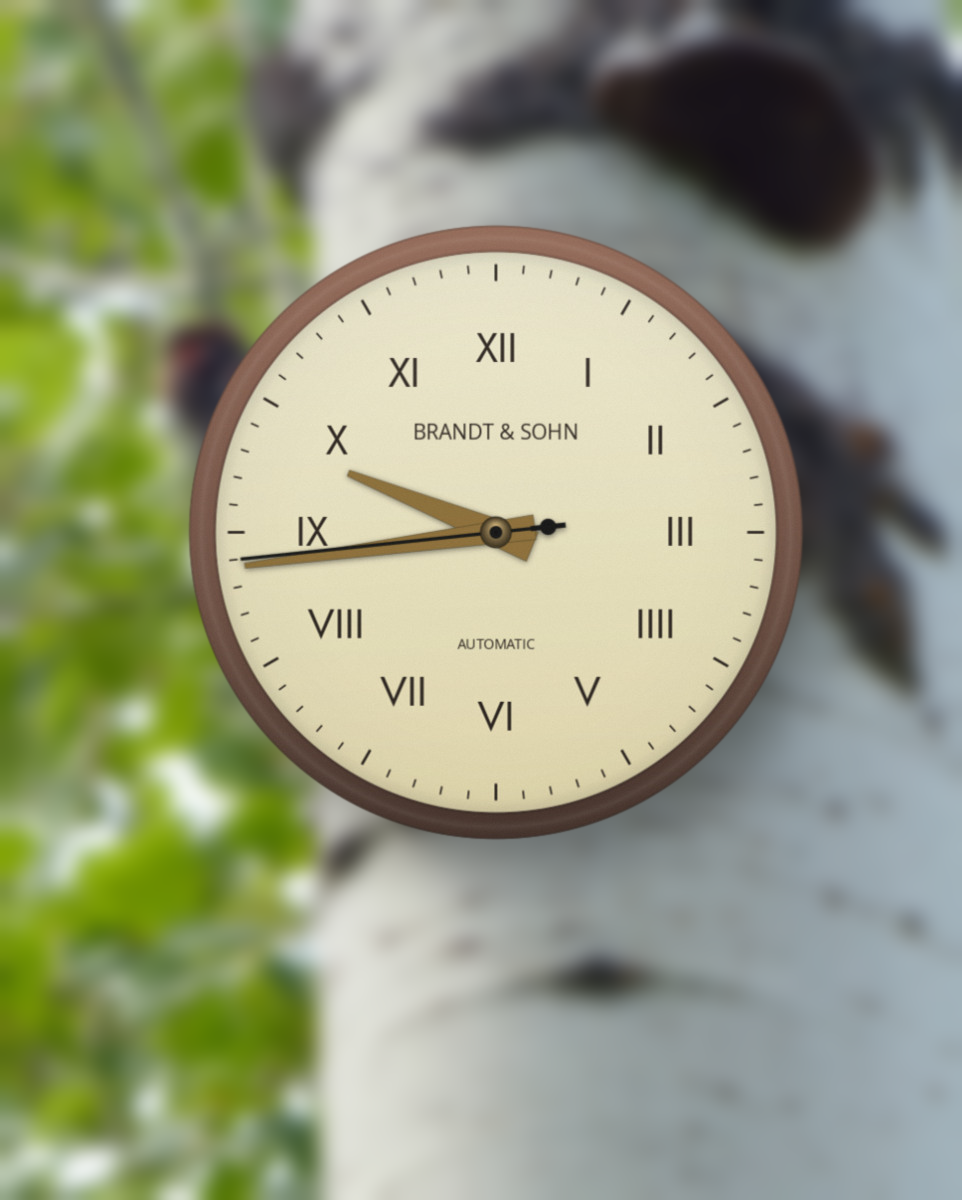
9:43:44
